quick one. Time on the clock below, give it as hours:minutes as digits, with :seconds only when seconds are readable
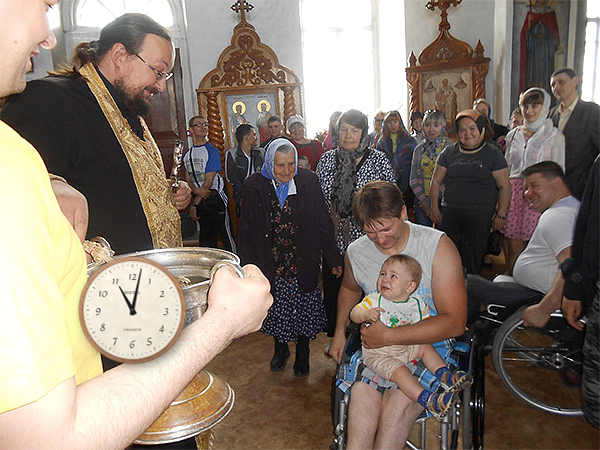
11:02
